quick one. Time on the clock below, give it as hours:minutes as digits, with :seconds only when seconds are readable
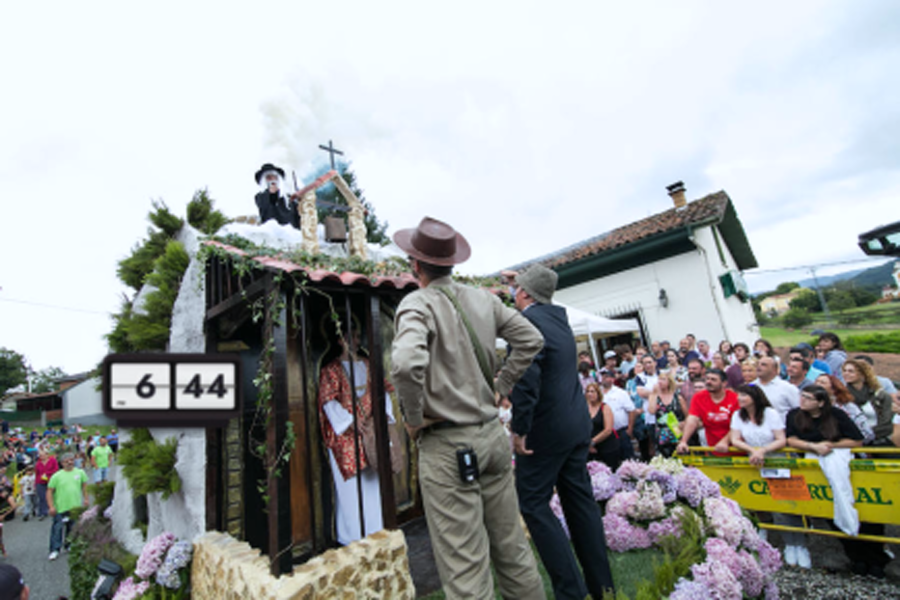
6:44
